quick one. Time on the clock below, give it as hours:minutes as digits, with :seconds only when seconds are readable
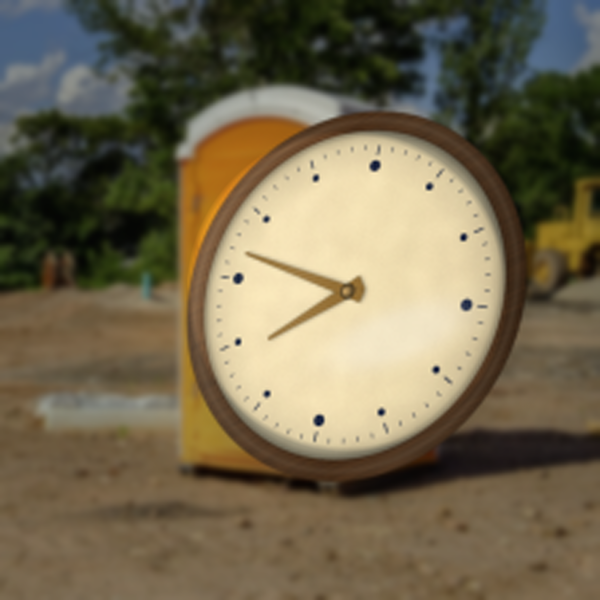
7:47
